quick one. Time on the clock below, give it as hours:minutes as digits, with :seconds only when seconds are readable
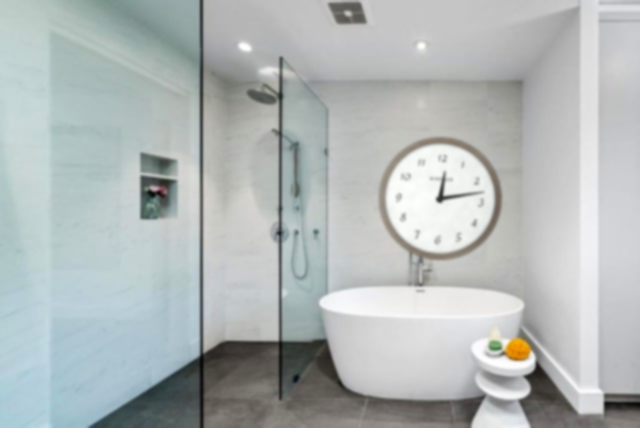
12:13
